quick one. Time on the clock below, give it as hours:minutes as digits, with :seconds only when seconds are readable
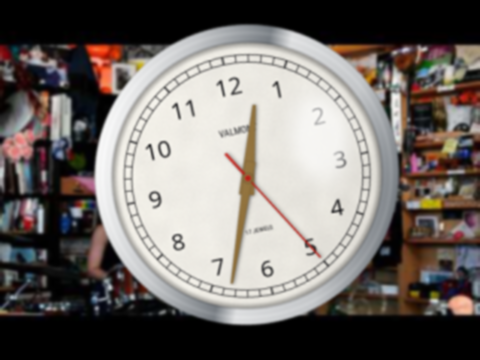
12:33:25
